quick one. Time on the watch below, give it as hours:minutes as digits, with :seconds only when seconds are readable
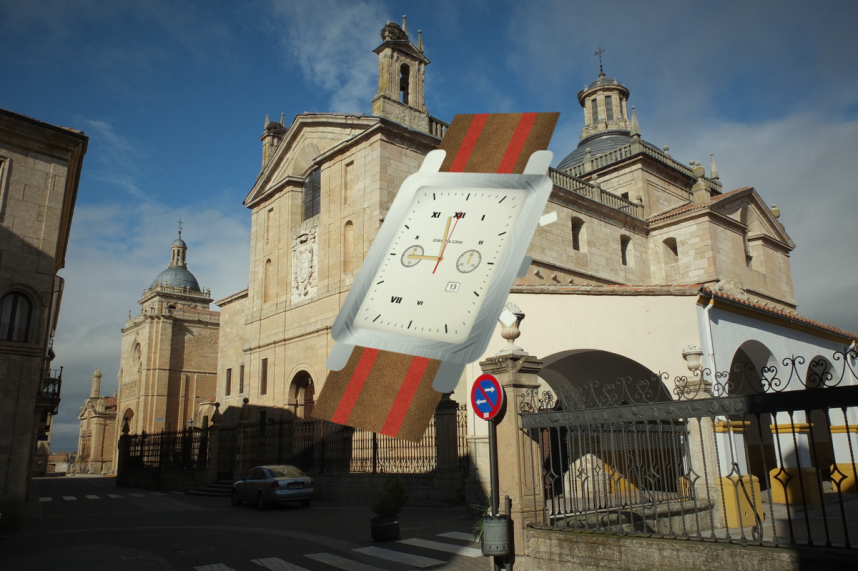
8:58
